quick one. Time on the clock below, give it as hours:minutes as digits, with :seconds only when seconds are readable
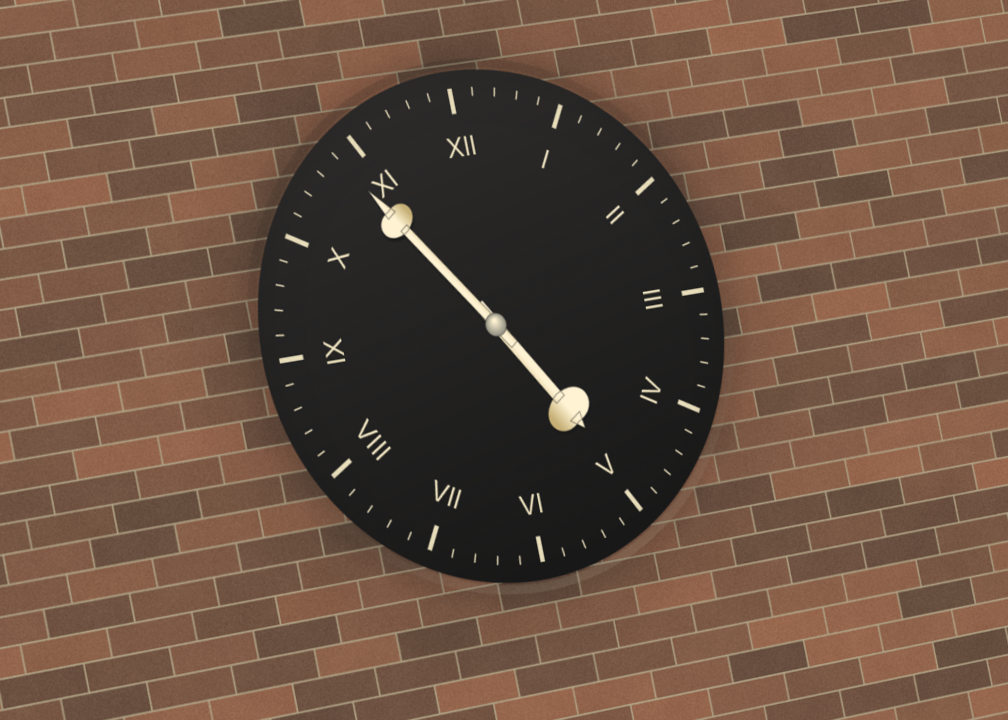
4:54
